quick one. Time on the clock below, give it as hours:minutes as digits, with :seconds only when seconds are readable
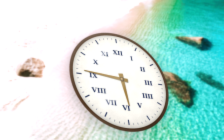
5:46
